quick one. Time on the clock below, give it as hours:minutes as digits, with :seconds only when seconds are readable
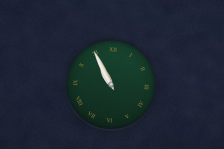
10:55
